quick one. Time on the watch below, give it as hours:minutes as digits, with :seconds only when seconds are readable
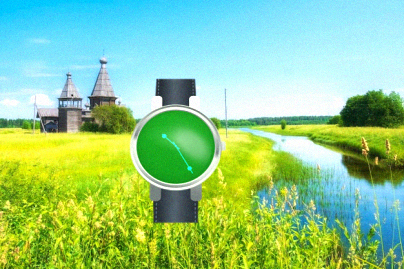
10:25
